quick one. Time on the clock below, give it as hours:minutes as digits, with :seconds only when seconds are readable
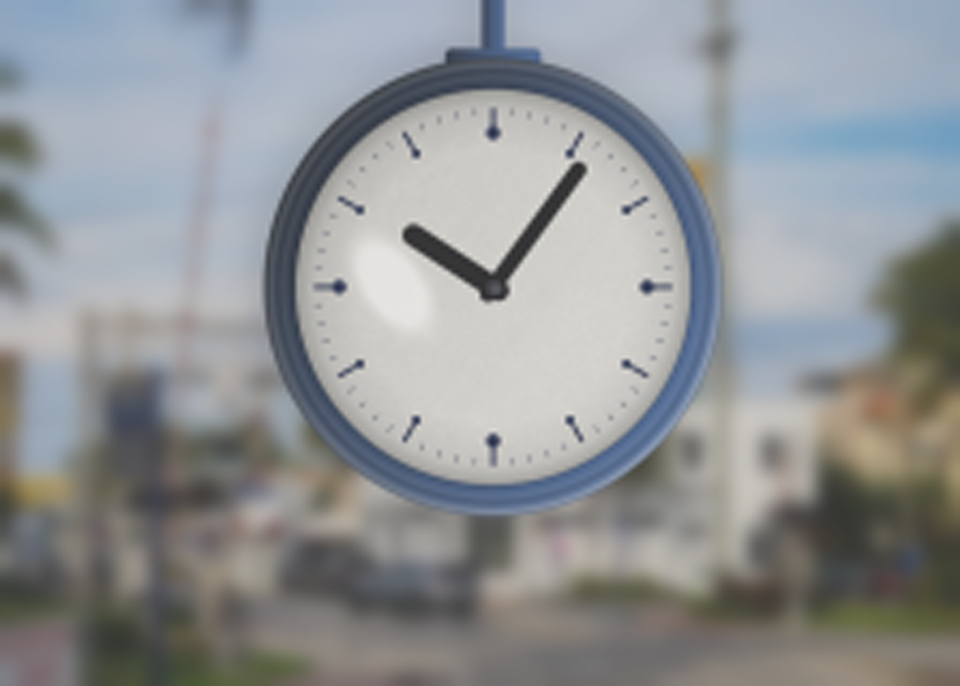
10:06
